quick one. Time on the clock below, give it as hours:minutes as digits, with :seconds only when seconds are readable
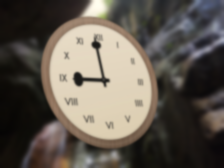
8:59
